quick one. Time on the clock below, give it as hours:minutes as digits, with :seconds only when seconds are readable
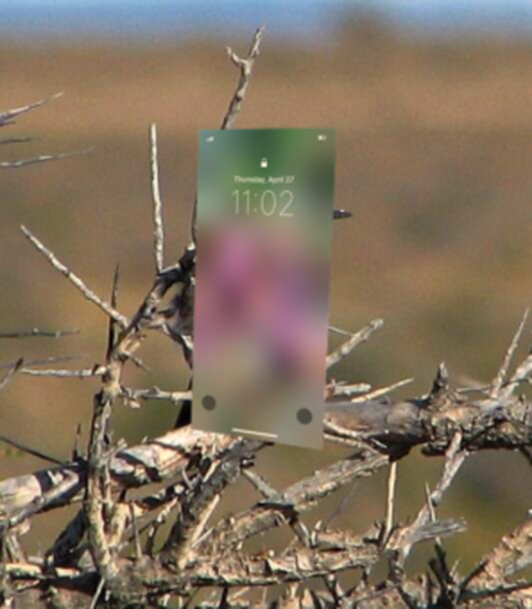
11:02
